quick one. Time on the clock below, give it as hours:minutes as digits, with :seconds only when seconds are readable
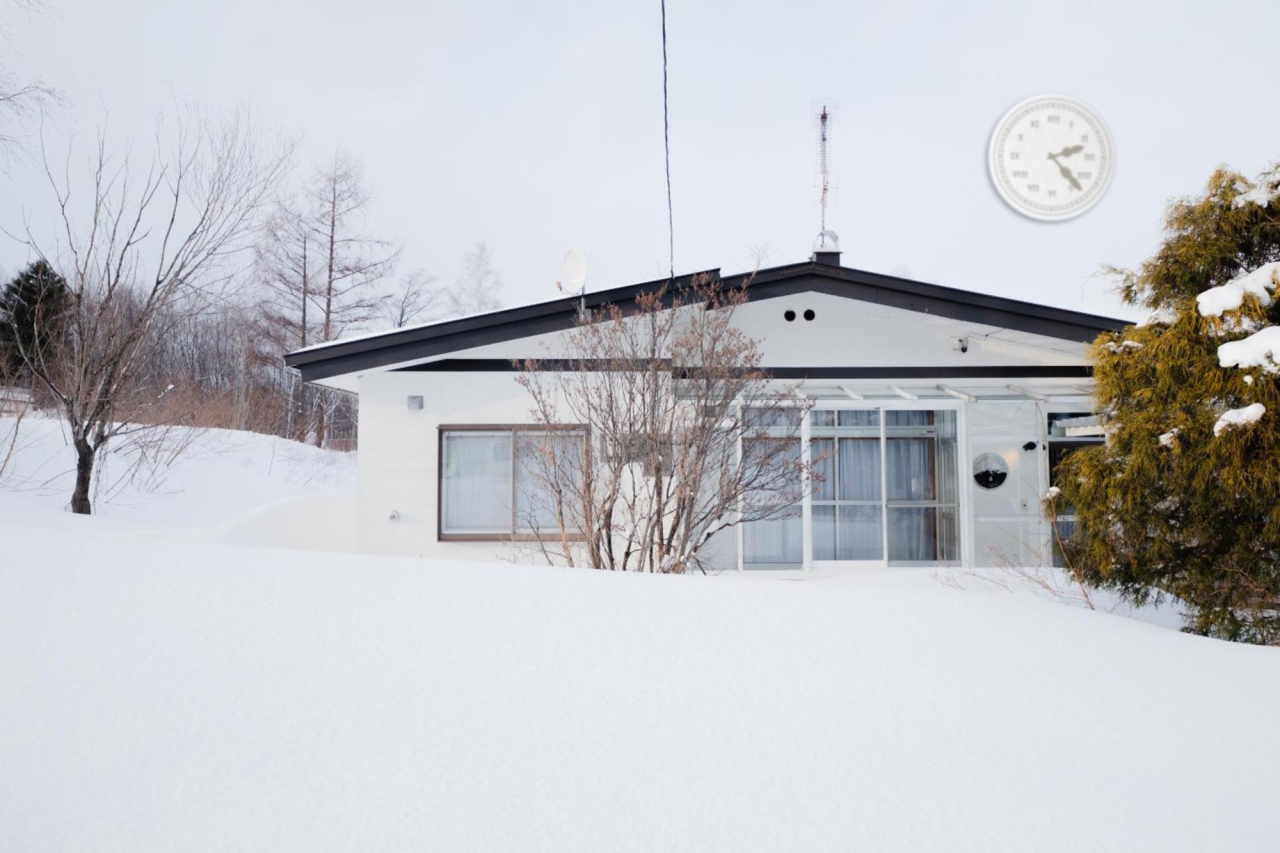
2:23
